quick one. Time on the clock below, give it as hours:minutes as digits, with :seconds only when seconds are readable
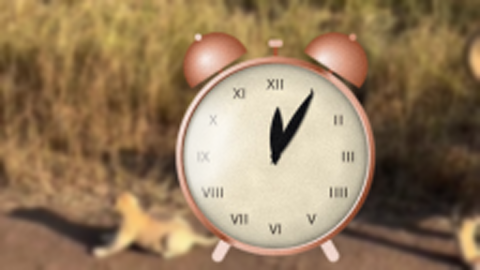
12:05
